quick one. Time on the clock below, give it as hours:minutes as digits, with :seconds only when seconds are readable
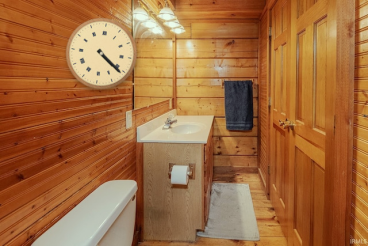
4:21
